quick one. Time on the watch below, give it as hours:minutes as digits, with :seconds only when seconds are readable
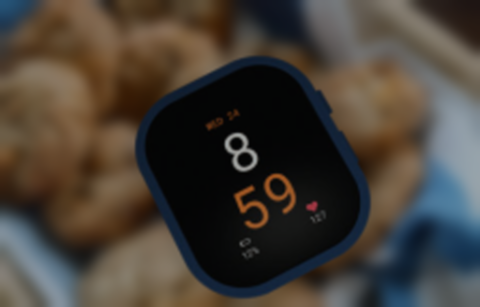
8:59
